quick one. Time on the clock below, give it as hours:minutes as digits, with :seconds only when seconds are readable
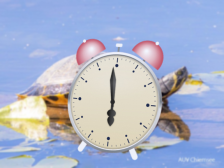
5:59
